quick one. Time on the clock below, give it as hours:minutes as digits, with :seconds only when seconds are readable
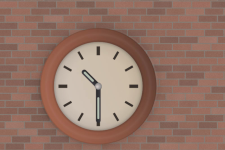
10:30
